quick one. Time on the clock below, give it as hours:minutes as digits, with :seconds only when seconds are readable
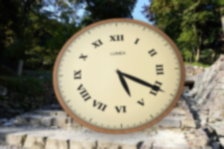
5:20
